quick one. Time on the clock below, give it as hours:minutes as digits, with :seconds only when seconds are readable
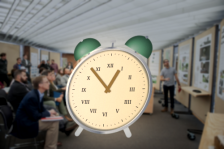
12:53
